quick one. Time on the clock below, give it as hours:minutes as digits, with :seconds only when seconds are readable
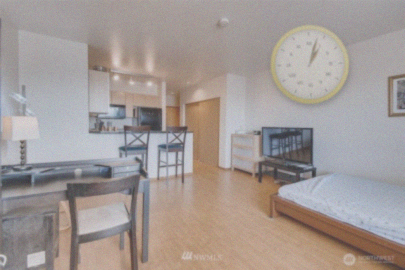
1:03
